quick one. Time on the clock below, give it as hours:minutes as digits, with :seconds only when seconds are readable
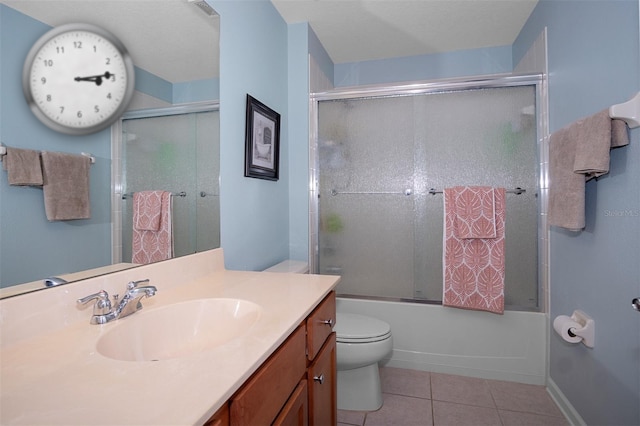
3:14
